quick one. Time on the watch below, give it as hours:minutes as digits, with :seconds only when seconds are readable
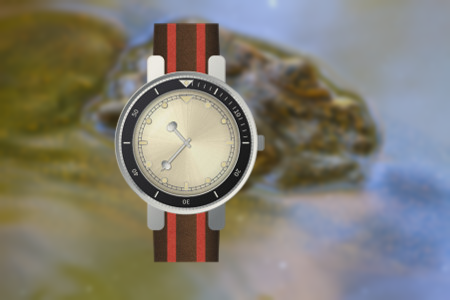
10:37
